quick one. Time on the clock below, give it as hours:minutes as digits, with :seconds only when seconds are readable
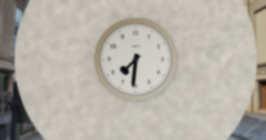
7:31
